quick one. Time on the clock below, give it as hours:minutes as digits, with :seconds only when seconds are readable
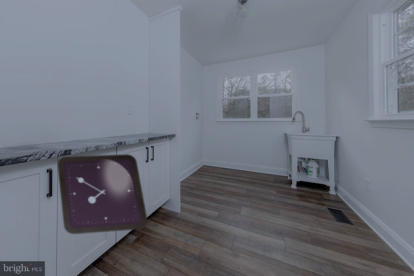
7:51
